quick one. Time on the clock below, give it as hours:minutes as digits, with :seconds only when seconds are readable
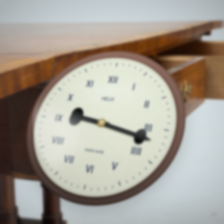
9:17
